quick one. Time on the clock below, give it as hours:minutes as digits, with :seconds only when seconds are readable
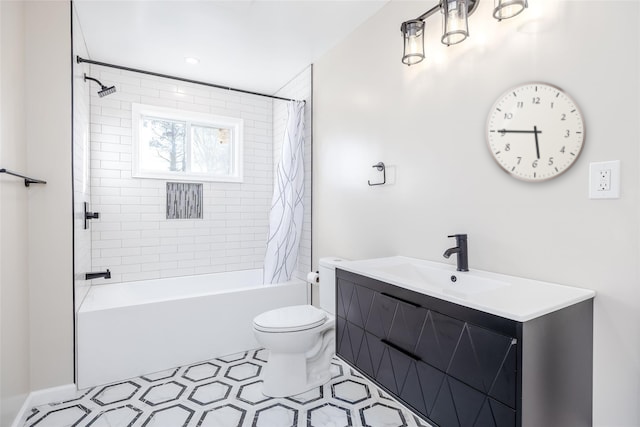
5:45
